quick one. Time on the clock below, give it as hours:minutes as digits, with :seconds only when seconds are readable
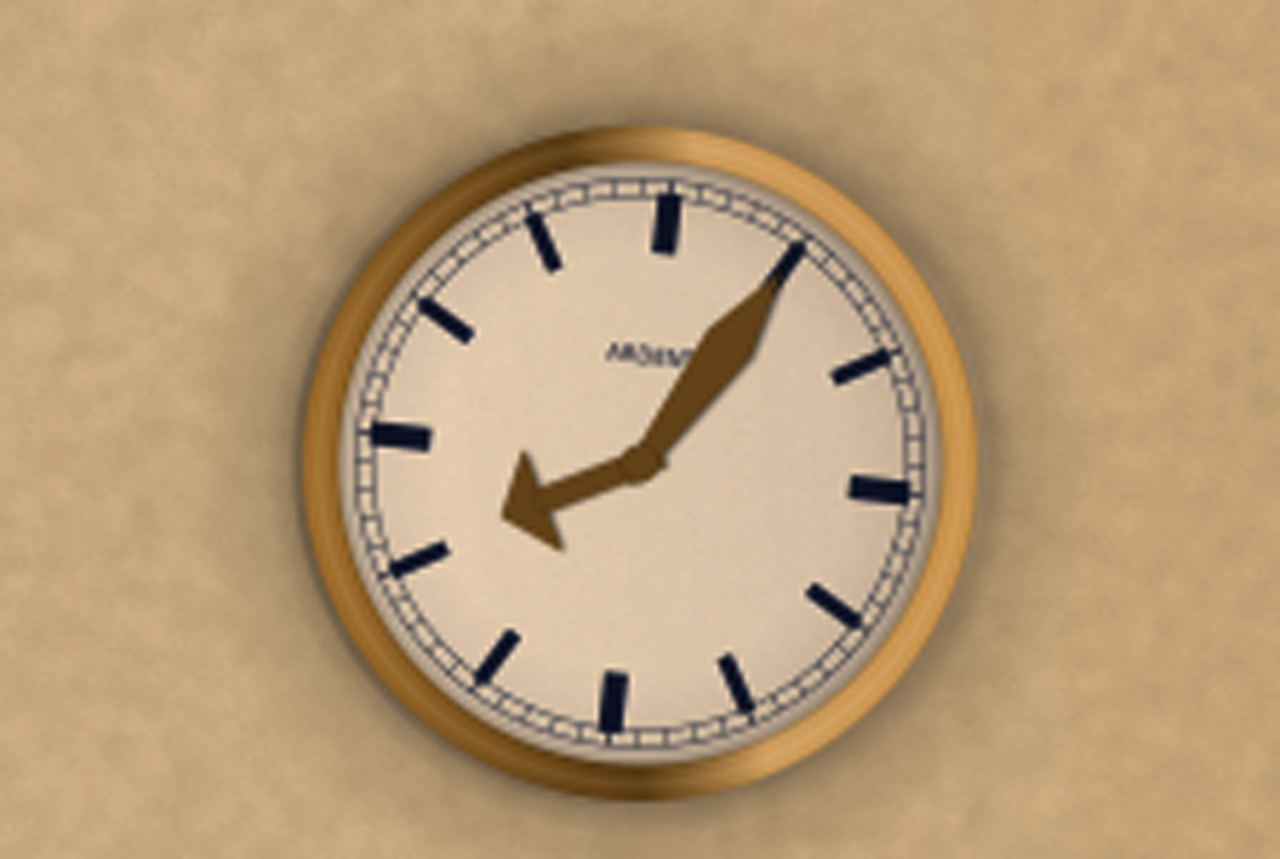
8:05
